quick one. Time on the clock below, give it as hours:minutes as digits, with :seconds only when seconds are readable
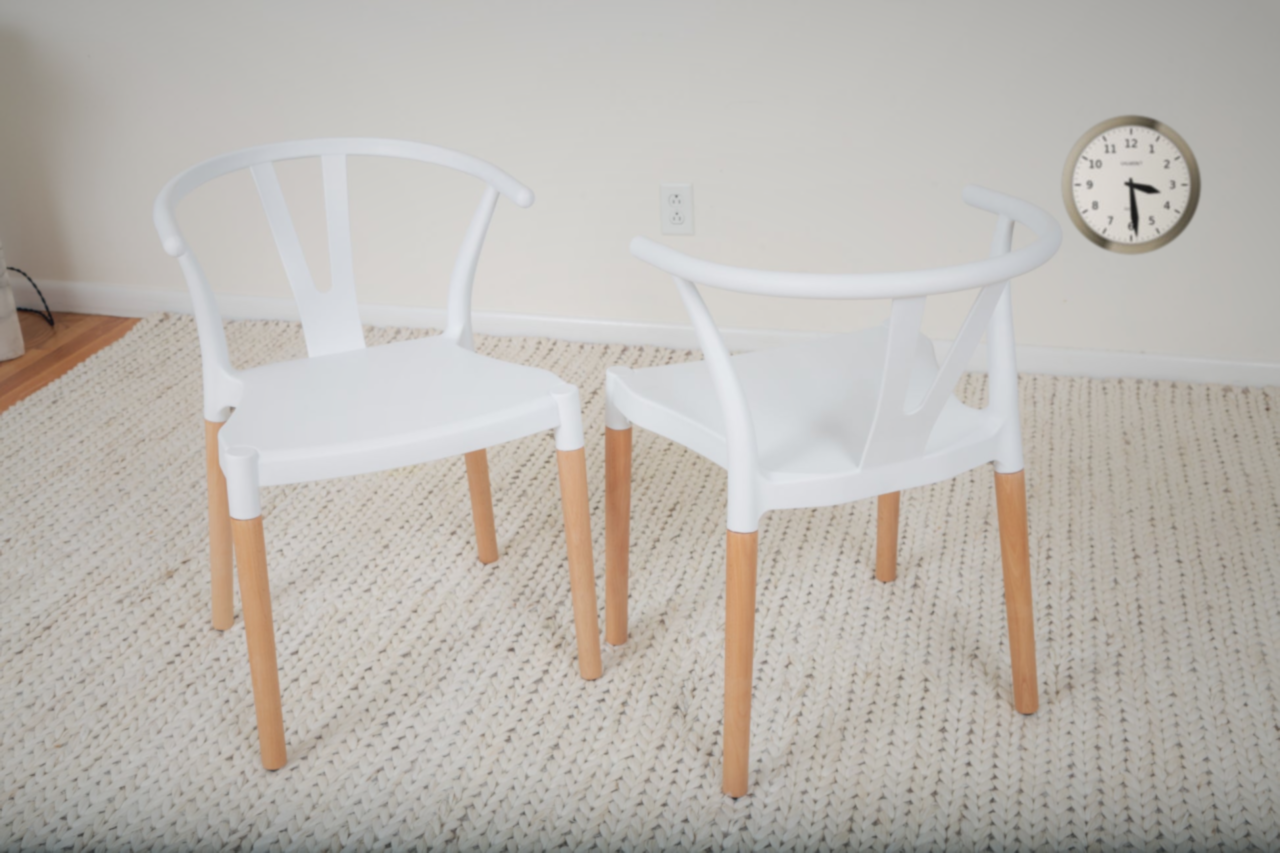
3:29
